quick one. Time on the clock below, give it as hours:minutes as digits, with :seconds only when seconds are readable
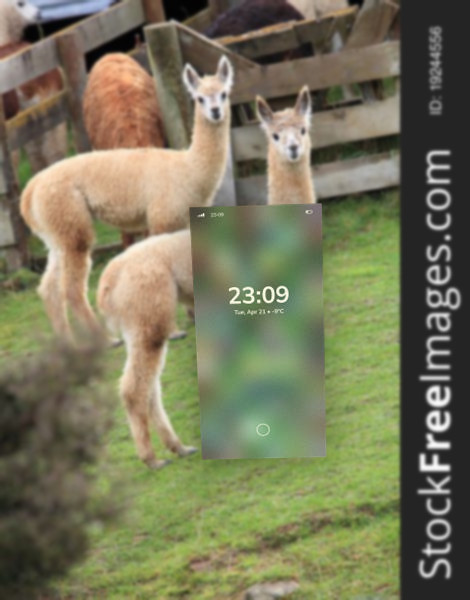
23:09
